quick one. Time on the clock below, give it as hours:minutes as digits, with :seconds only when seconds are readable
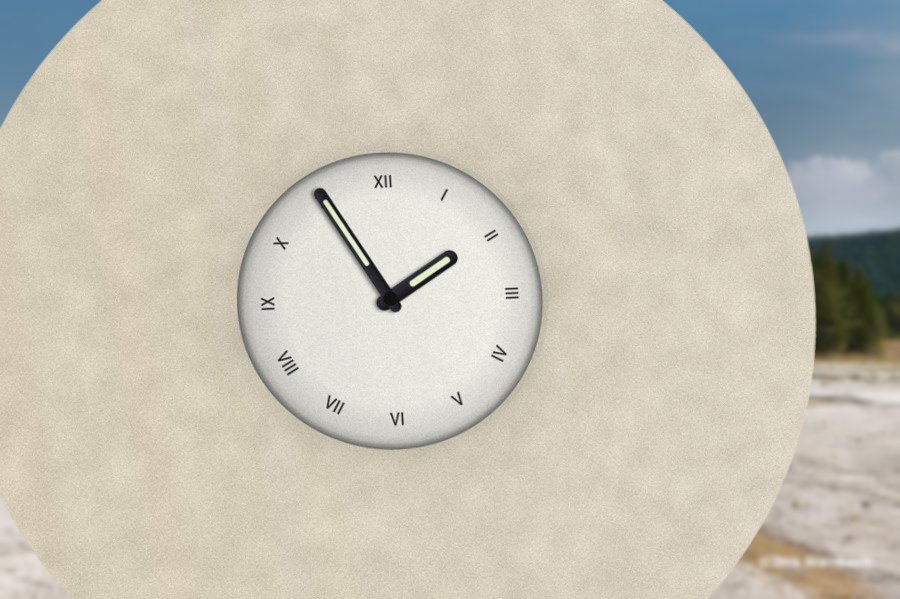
1:55
